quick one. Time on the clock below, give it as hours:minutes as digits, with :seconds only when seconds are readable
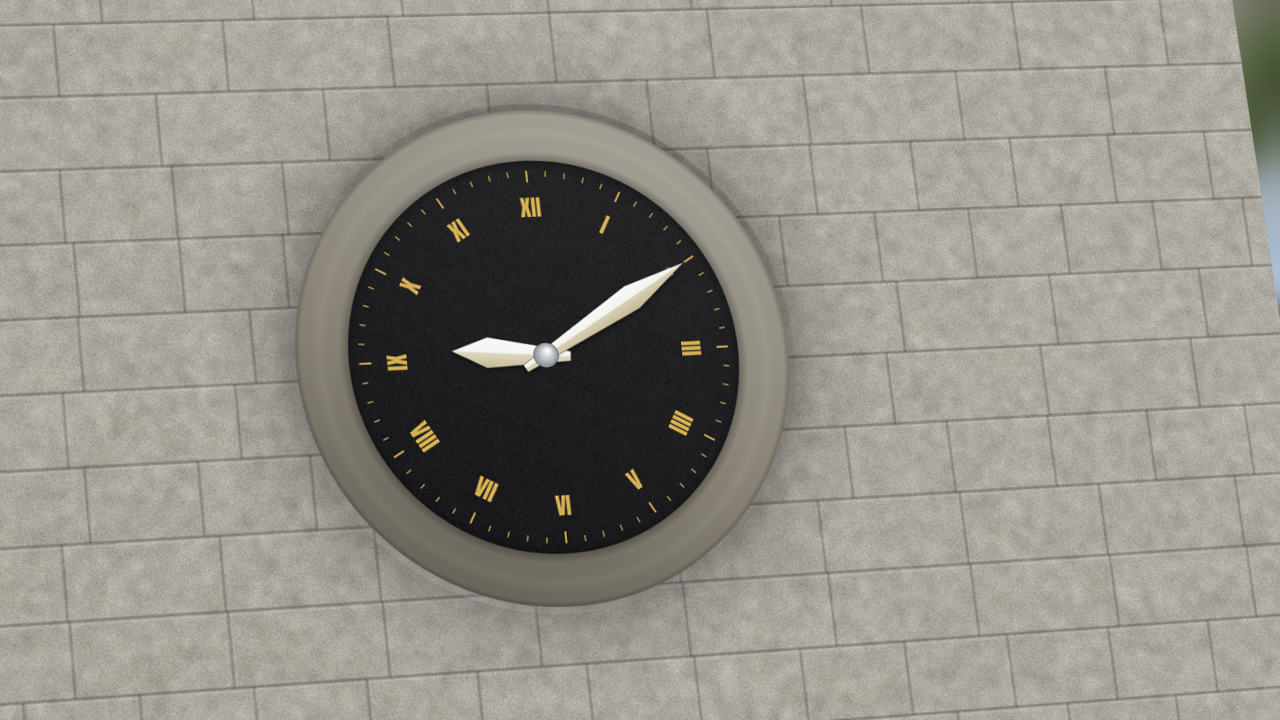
9:10
